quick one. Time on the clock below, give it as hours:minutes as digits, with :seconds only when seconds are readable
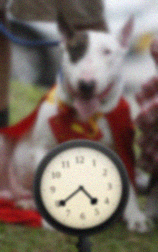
4:39
